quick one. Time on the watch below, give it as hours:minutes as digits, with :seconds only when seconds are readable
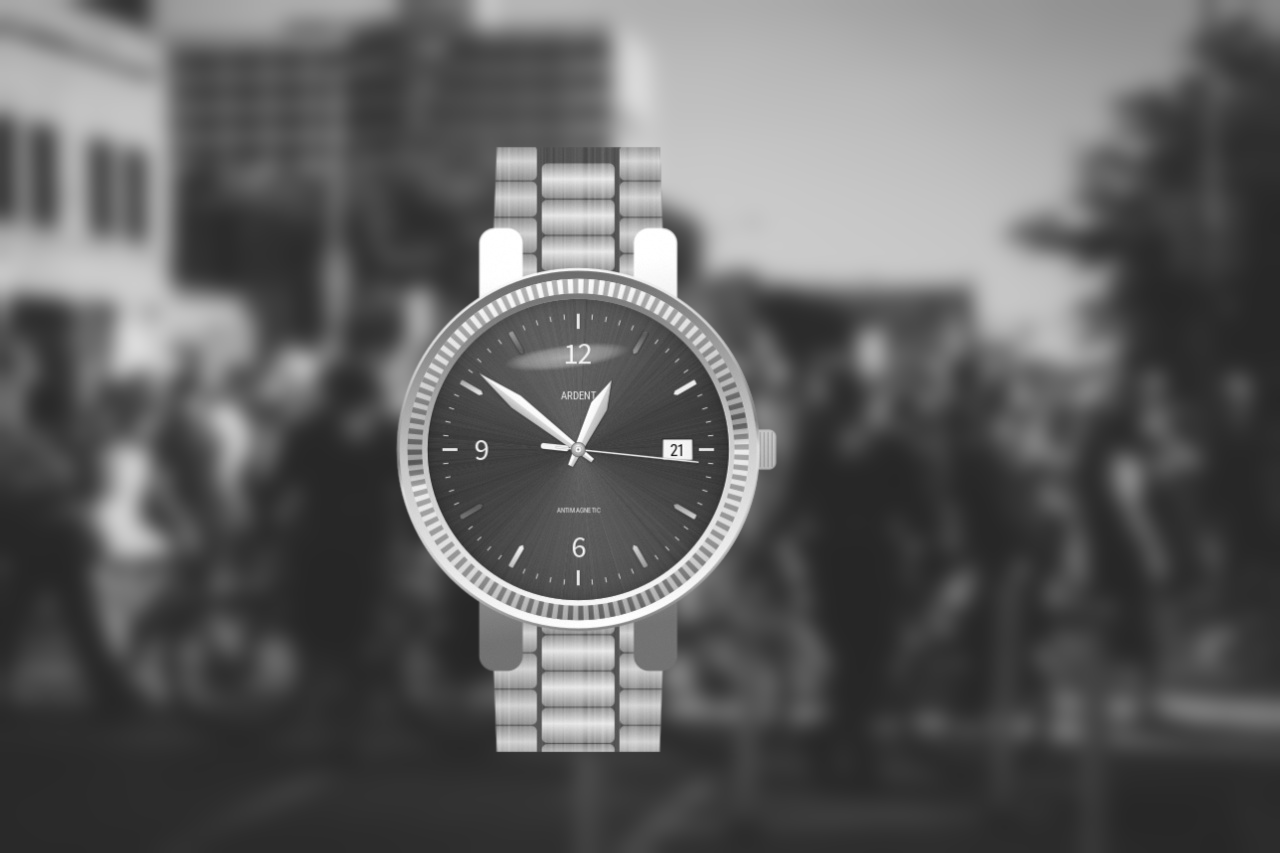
12:51:16
